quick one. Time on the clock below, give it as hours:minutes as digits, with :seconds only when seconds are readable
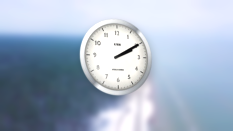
2:10
